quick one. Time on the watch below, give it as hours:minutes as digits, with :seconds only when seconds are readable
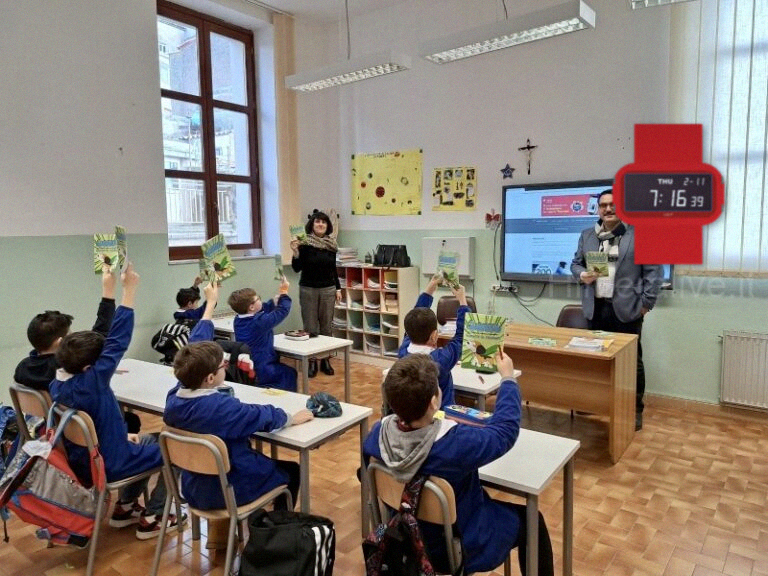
7:16
